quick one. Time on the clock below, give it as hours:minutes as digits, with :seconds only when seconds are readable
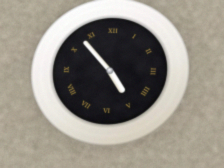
4:53
